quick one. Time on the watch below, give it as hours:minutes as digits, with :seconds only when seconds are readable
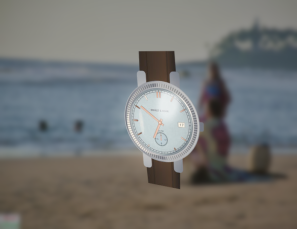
6:51
